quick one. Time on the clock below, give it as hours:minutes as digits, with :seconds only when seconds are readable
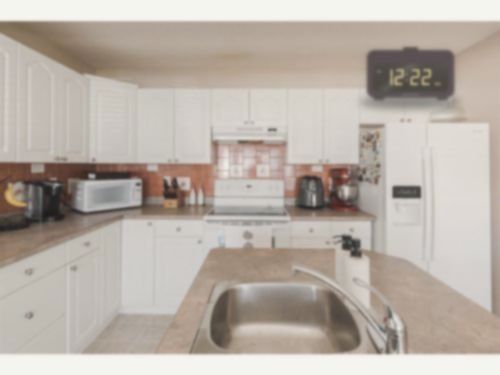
12:22
